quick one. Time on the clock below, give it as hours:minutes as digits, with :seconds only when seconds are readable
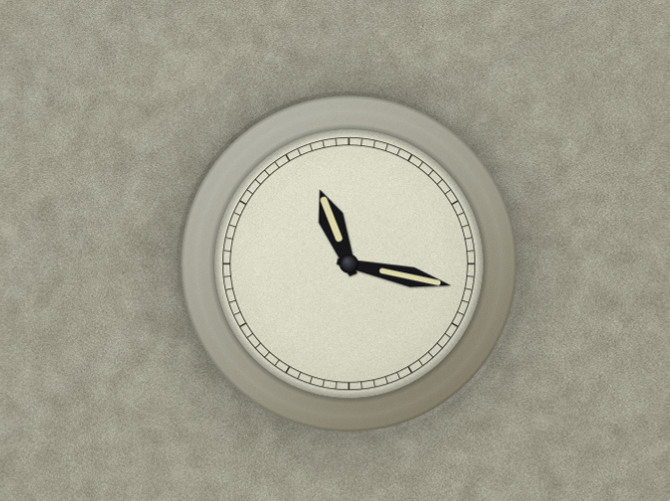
11:17
